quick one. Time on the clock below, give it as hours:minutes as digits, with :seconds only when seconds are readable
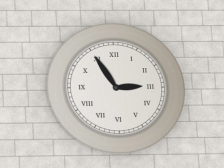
2:55
